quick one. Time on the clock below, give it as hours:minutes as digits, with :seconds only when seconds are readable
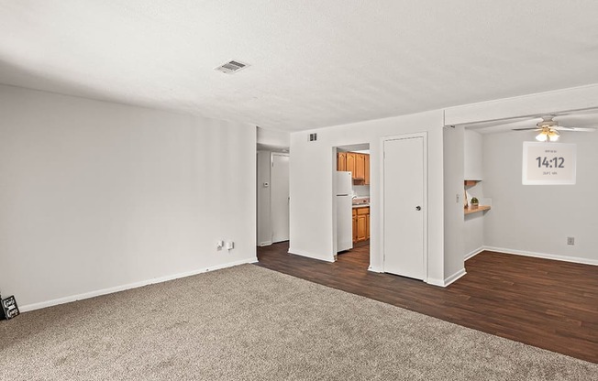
14:12
